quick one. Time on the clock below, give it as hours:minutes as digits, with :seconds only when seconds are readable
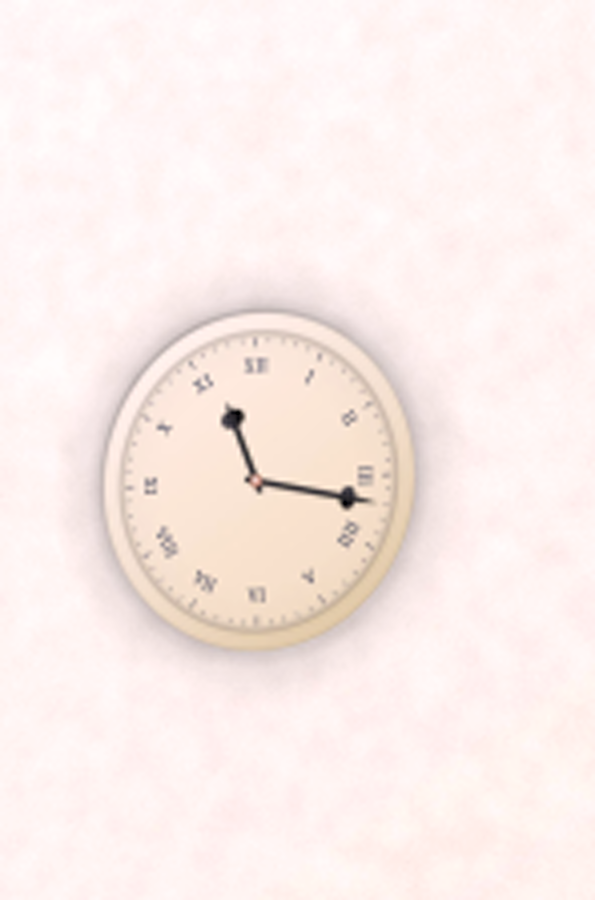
11:17
